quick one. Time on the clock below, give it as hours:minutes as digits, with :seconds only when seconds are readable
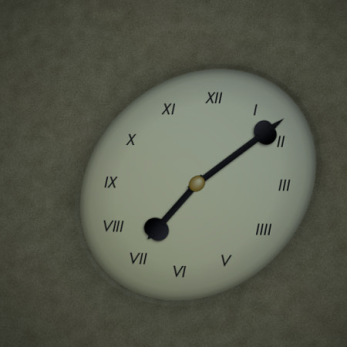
7:08
